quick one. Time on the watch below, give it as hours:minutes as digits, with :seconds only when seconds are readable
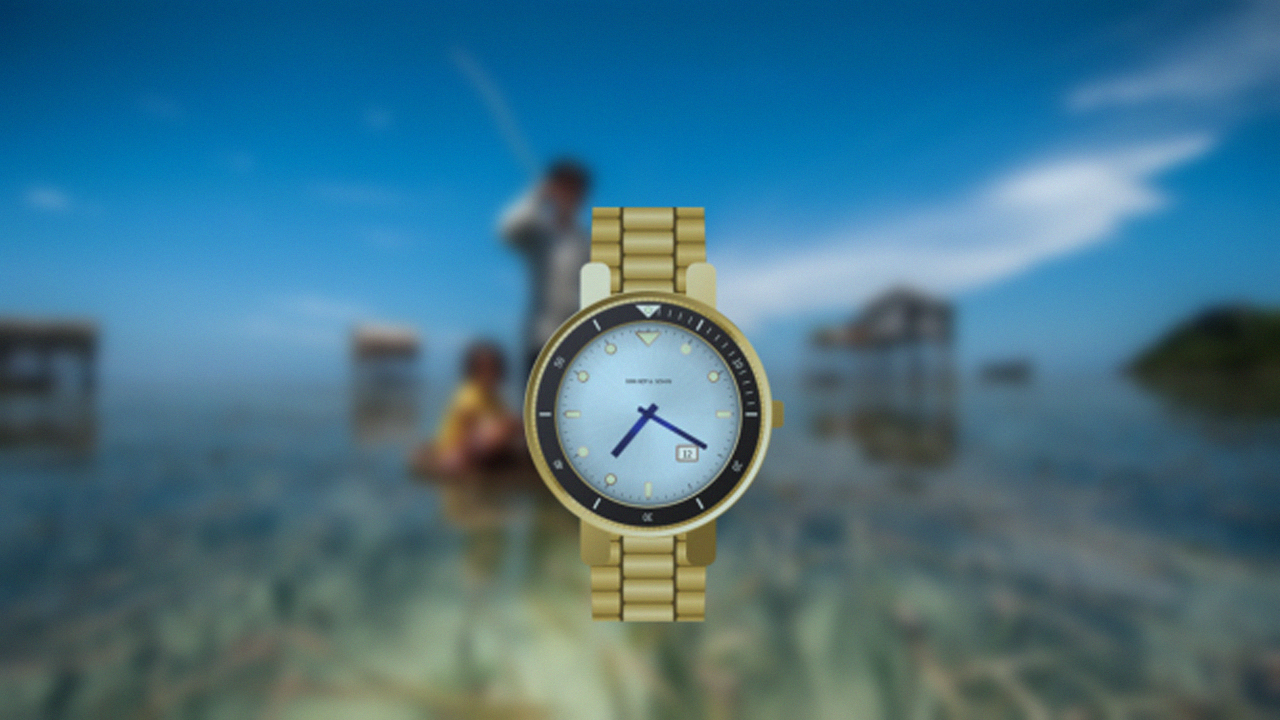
7:20
